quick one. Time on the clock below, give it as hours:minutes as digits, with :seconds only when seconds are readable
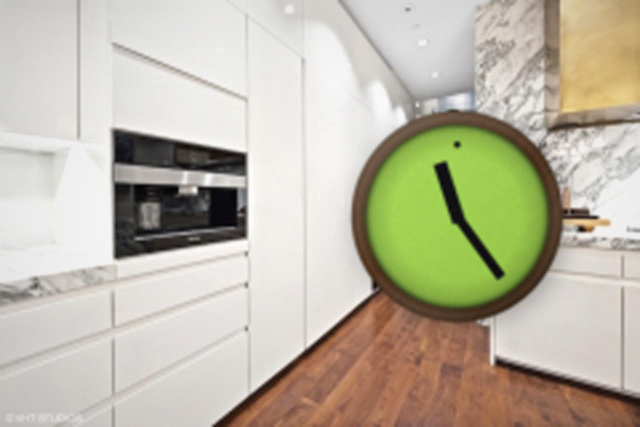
11:24
